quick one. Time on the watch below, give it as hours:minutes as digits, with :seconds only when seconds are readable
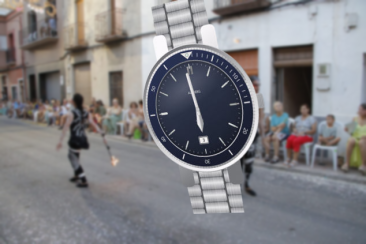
5:59
